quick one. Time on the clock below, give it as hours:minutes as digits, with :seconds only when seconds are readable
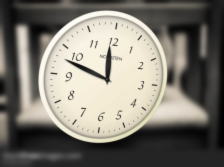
11:48
